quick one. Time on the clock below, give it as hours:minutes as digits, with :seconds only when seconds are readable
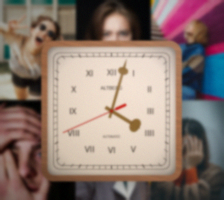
4:02:41
